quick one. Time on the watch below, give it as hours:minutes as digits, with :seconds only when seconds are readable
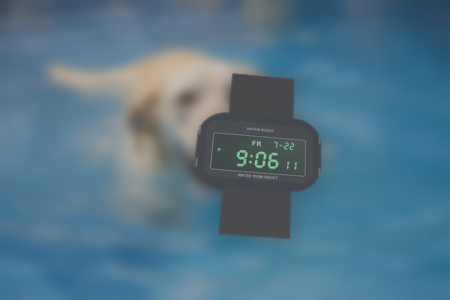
9:06:11
